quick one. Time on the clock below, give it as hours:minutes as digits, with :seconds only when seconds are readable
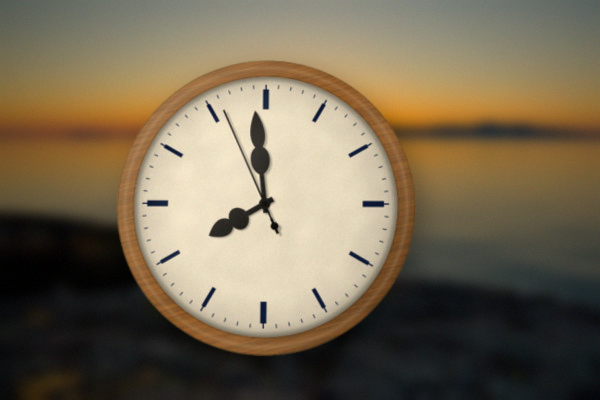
7:58:56
